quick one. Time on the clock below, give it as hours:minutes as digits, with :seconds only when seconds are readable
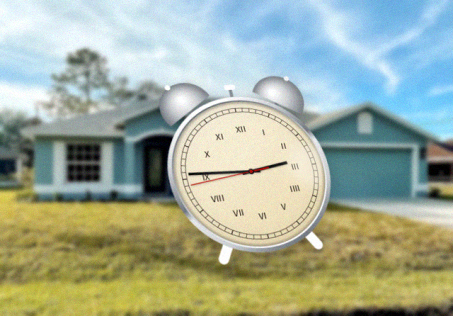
2:45:44
